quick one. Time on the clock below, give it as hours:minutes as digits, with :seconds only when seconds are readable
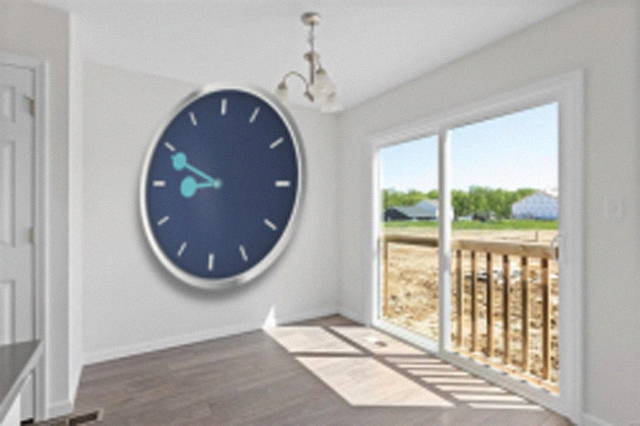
8:49
